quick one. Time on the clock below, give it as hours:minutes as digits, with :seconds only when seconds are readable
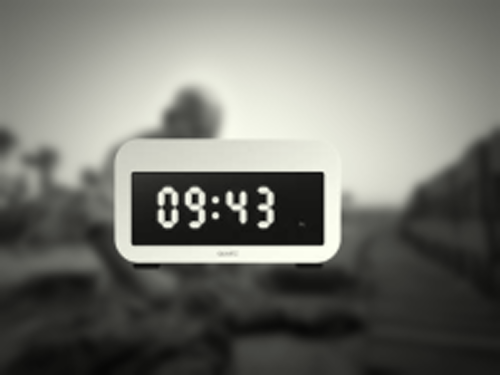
9:43
